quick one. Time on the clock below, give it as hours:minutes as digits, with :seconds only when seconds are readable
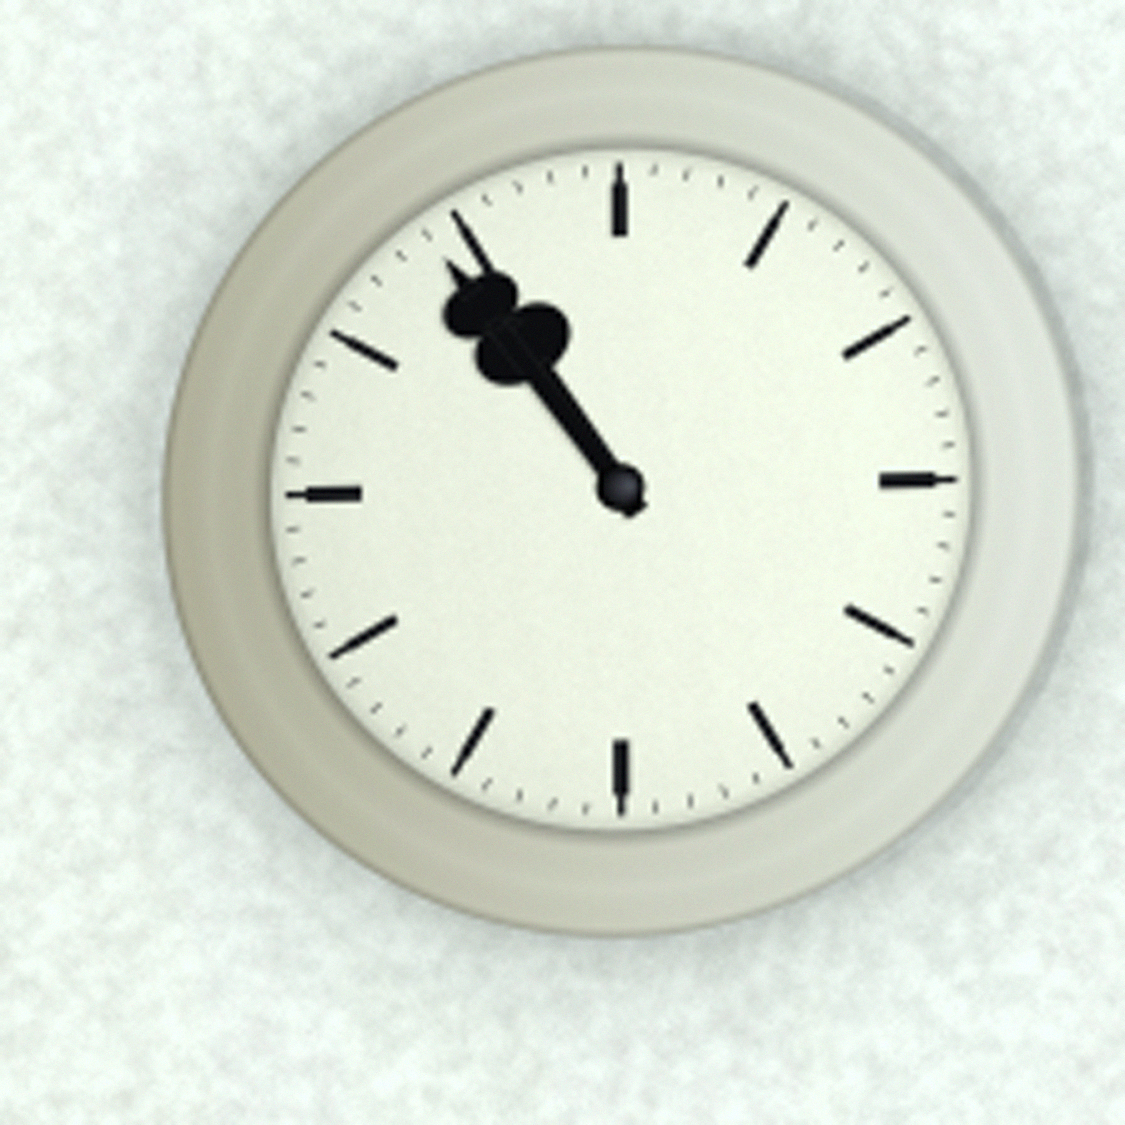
10:54
